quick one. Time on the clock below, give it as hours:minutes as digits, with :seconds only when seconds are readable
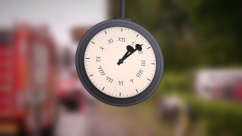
1:08
